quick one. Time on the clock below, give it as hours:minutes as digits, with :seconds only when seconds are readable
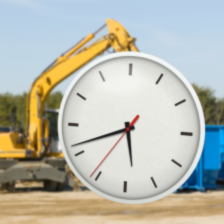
5:41:36
